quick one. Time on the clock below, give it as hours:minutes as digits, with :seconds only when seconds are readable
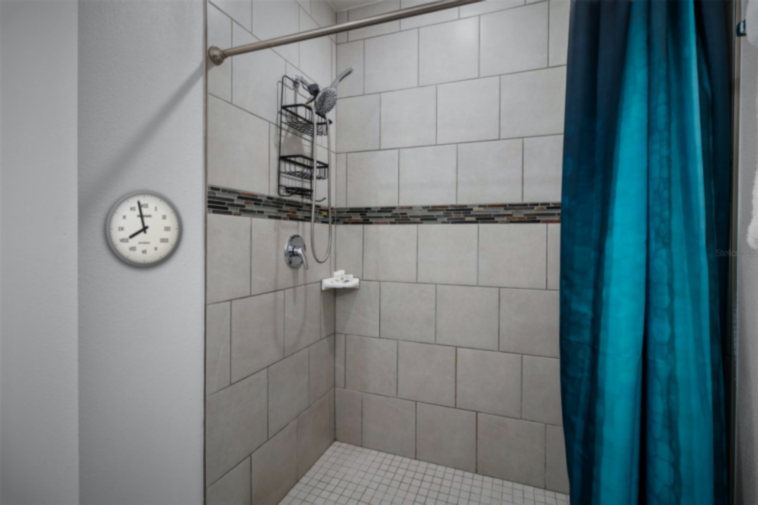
7:58
